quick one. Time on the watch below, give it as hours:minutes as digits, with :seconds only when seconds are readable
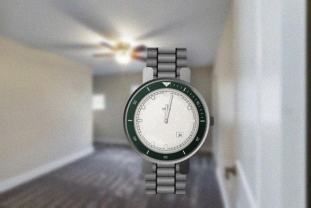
12:02
